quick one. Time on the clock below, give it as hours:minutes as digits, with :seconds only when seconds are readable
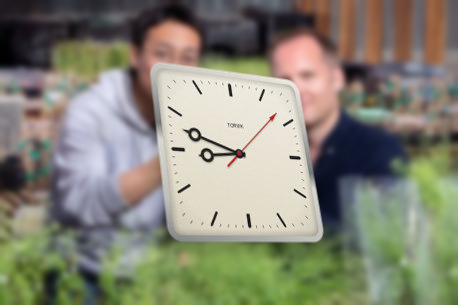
8:48:08
